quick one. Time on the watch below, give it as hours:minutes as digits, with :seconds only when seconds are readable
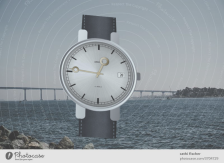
12:46
